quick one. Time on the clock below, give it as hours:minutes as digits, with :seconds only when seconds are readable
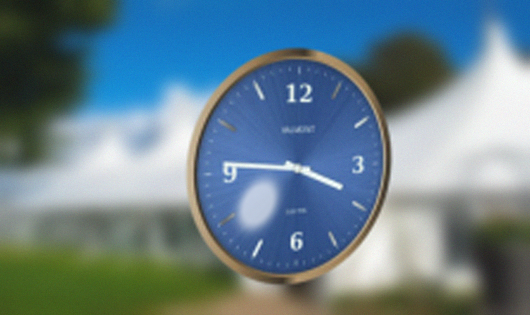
3:46
